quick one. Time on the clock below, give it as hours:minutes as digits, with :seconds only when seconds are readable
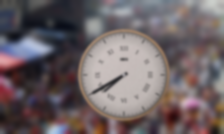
7:40
